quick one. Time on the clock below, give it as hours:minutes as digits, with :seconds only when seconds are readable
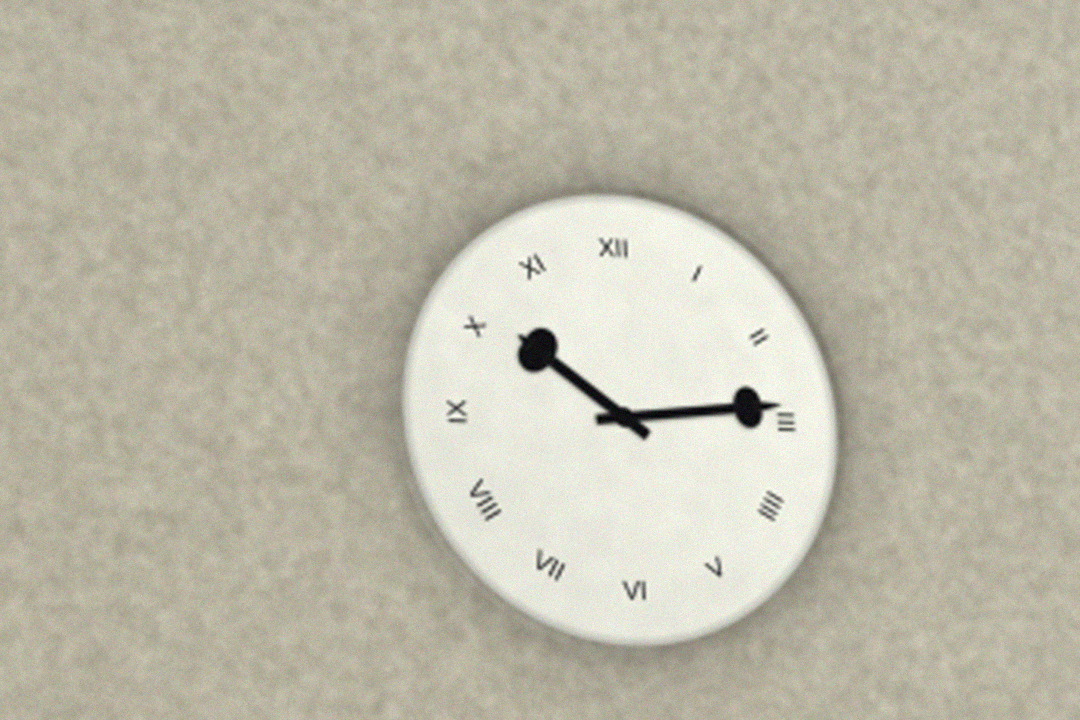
10:14
